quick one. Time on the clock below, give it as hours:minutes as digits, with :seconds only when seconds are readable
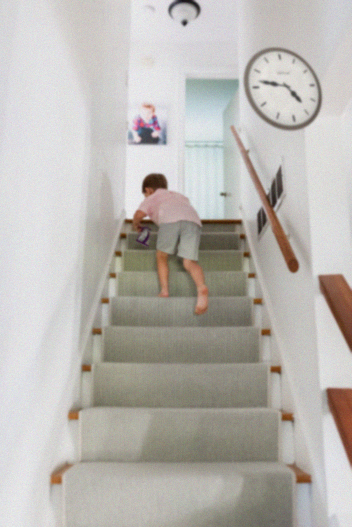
4:47
